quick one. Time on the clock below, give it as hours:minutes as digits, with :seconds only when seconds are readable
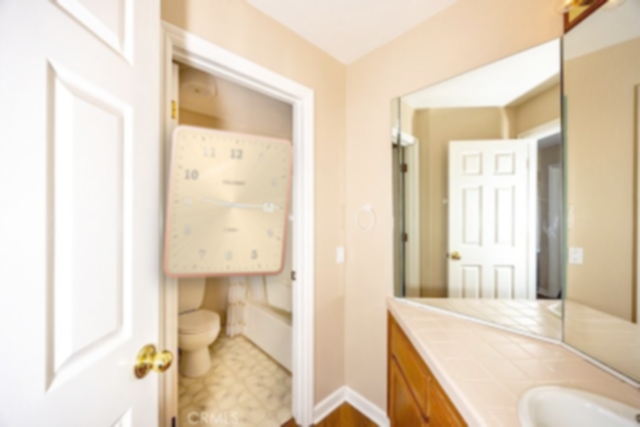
9:15
